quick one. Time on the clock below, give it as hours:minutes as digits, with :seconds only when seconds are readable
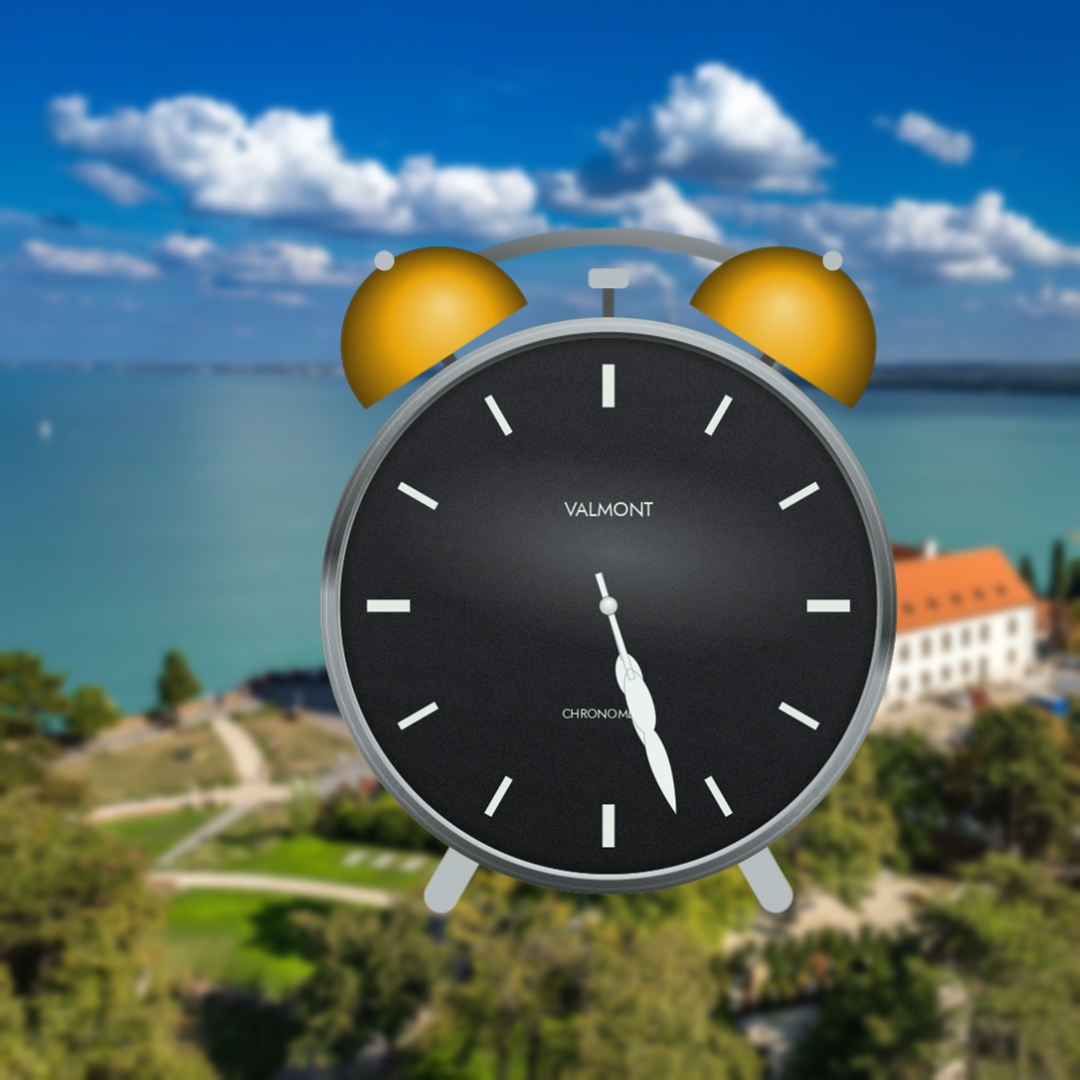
5:27
